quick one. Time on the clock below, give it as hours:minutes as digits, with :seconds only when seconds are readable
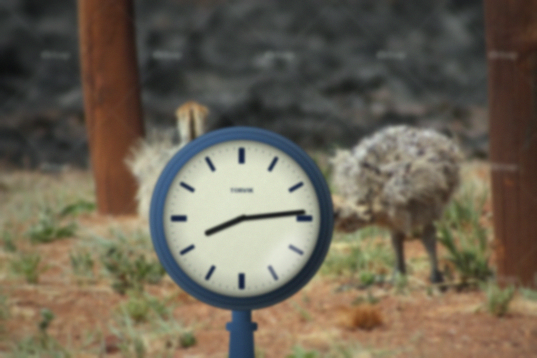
8:14
